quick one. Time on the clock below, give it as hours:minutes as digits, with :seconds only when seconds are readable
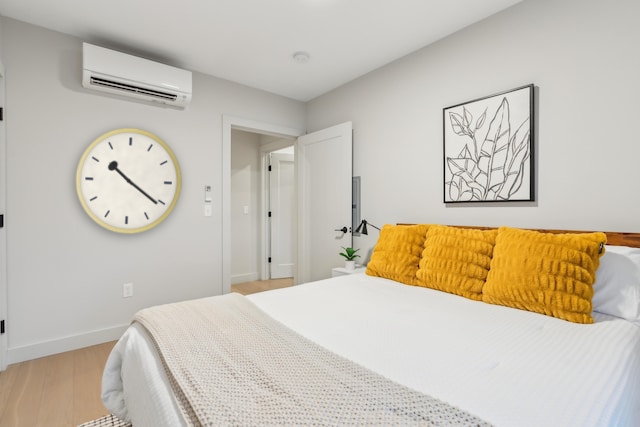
10:21
